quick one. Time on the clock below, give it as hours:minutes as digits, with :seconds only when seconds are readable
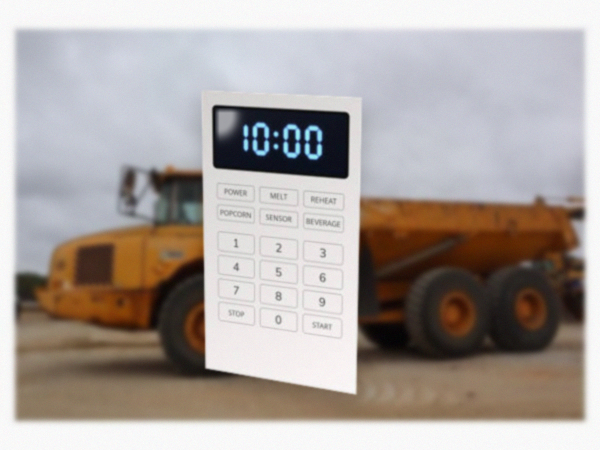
10:00
